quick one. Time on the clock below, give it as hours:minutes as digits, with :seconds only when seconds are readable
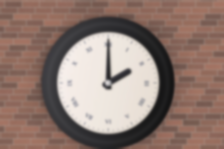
2:00
